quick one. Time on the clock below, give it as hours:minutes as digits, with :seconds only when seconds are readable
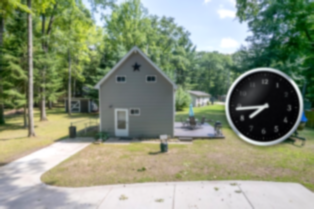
7:44
